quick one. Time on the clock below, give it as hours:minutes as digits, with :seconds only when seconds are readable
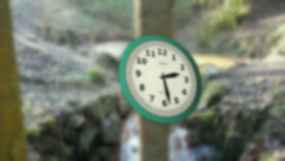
2:28
